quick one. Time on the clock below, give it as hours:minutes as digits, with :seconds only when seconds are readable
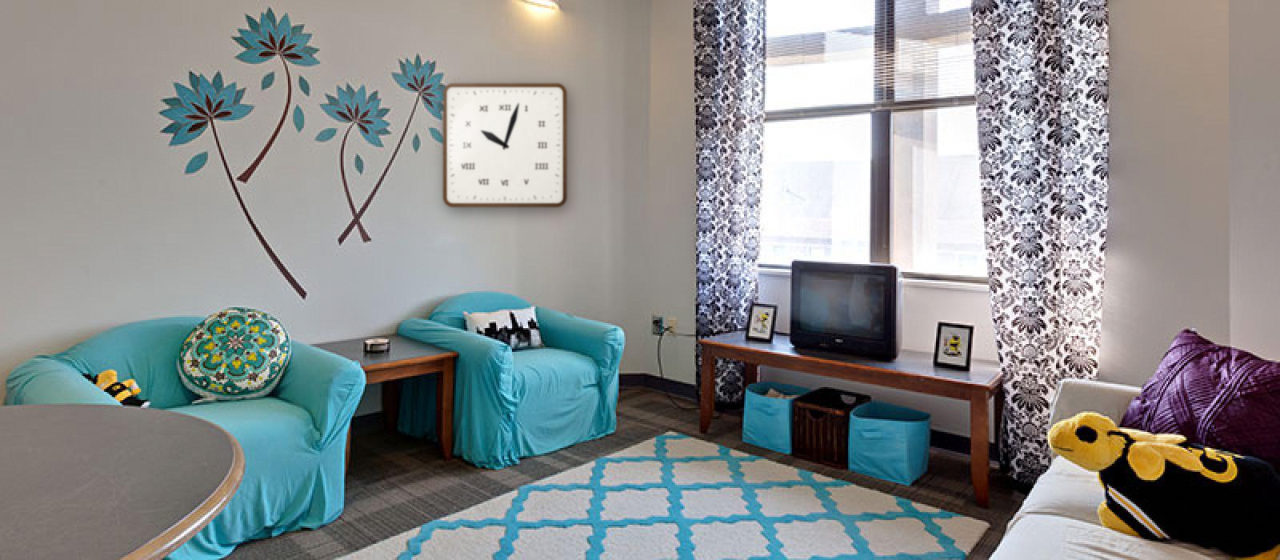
10:03
